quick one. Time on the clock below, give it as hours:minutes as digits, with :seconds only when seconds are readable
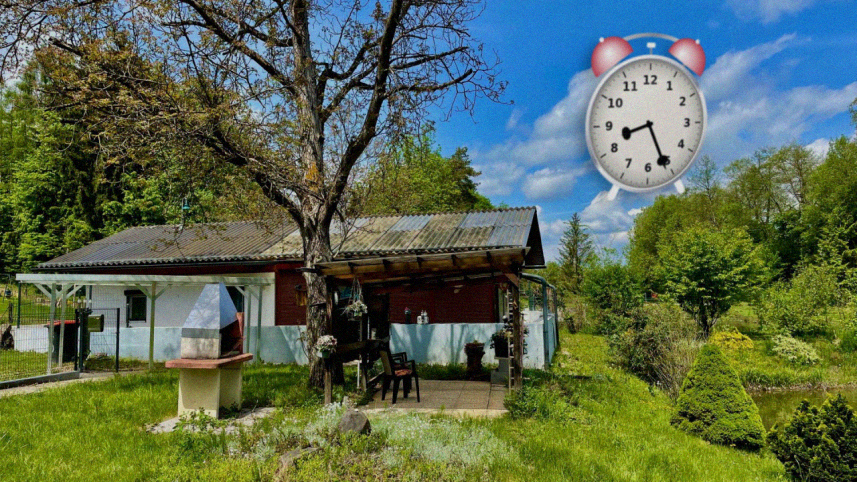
8:26
